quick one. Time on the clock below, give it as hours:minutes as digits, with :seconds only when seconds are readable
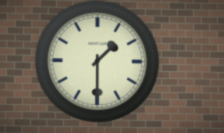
1:30
